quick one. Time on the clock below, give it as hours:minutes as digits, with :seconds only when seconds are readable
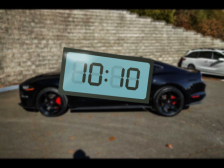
10:10
